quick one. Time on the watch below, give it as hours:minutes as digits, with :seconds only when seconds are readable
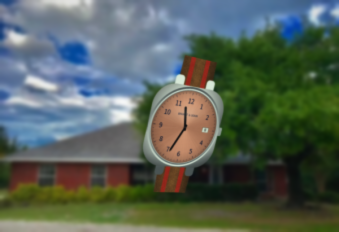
11:34
